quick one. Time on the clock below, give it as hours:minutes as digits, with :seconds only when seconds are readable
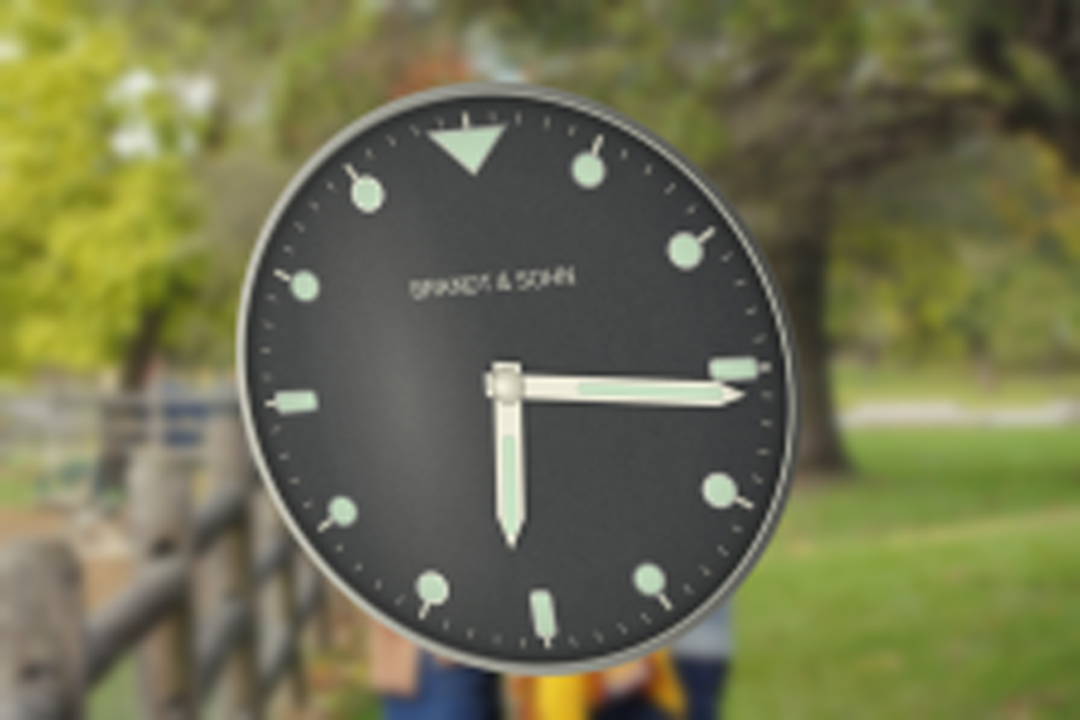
6:16
